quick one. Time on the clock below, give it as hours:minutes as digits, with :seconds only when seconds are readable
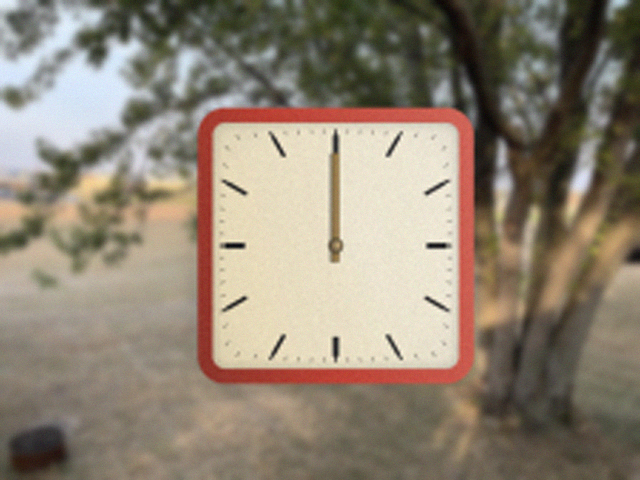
12:00
